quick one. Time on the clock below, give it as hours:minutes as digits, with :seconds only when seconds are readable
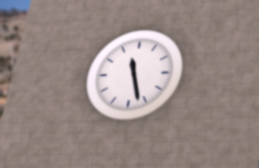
11:27
